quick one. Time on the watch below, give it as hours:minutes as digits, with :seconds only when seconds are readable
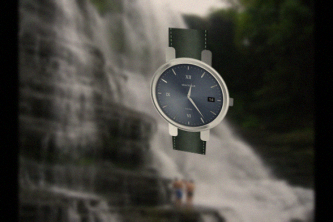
12:24
